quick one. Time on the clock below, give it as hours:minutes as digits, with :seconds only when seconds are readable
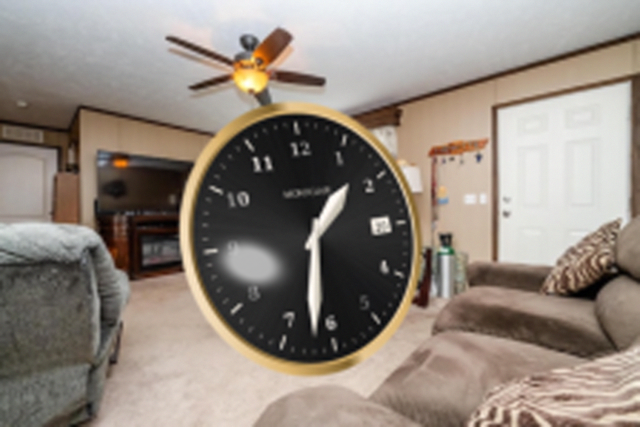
1:32
